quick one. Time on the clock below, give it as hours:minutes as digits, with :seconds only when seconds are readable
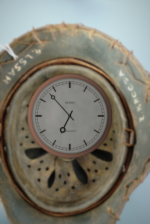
6:53
